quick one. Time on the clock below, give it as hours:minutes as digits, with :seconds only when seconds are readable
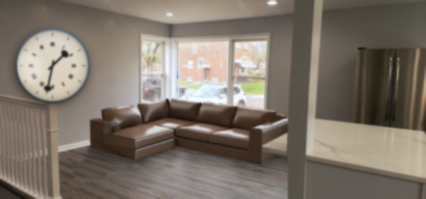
1:32
